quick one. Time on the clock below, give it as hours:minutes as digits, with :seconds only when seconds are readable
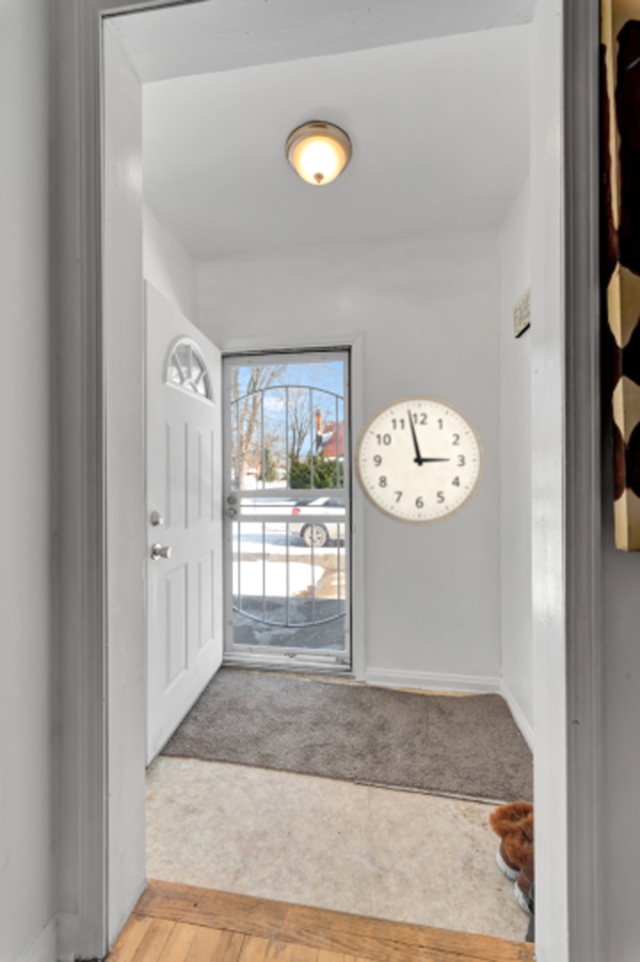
2:58
